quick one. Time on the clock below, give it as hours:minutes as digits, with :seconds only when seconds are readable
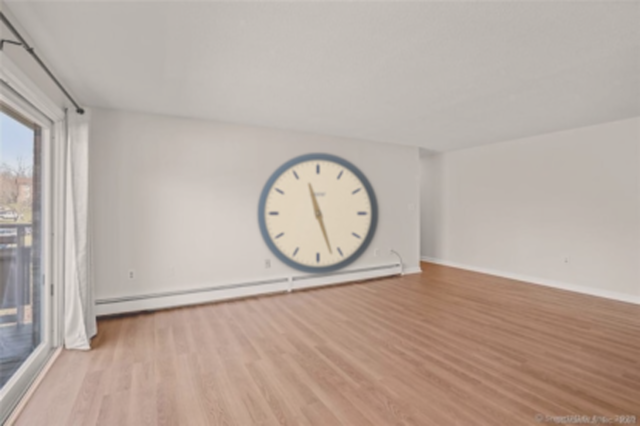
11:27
